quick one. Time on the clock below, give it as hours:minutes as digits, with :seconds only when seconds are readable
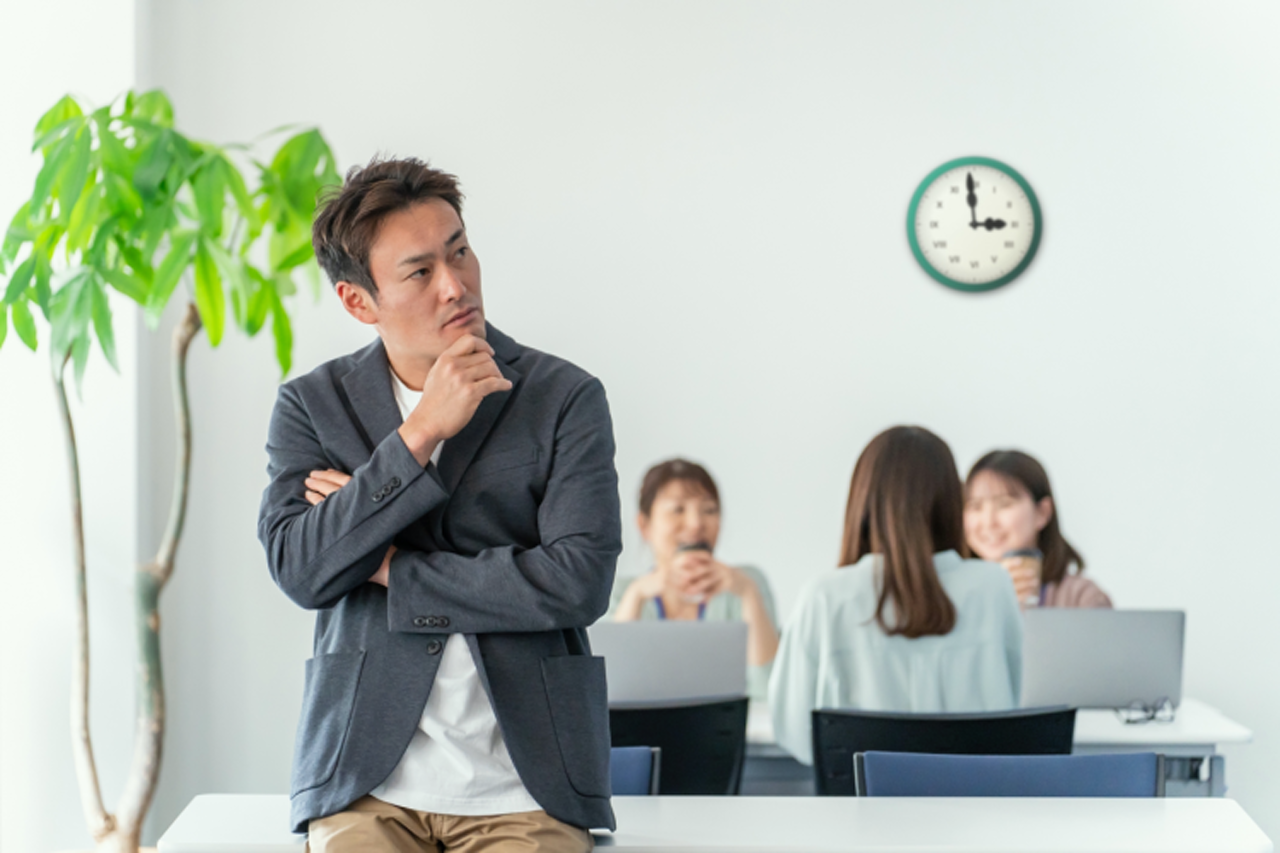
2:59
